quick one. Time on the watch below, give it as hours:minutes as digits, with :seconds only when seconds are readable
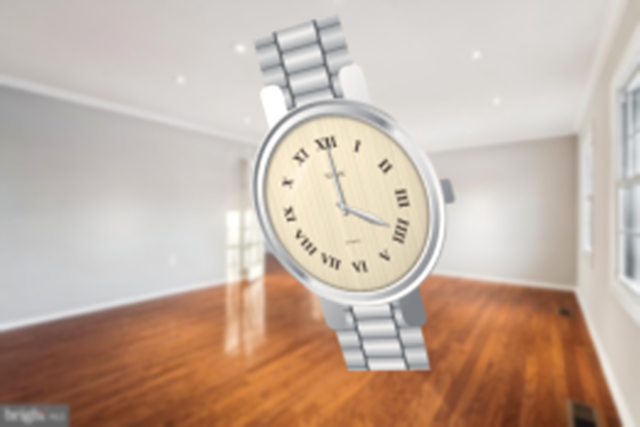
4:00
